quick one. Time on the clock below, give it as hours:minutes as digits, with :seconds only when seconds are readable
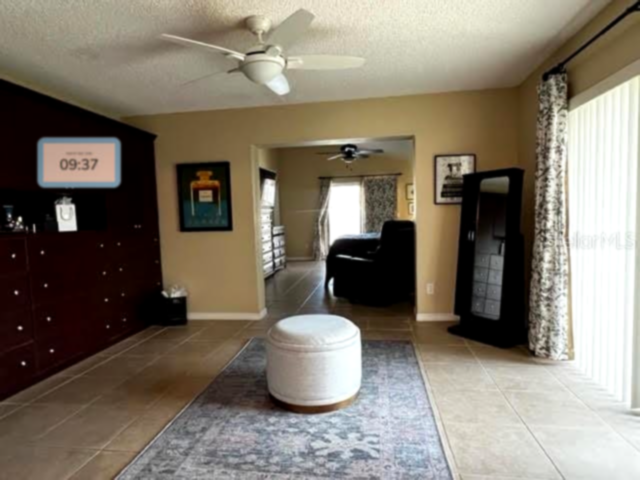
9:37
